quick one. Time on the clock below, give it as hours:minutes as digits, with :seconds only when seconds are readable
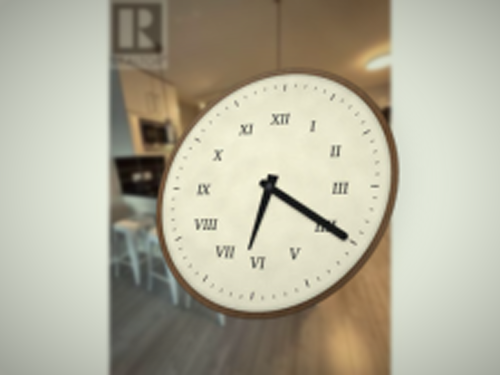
6:20
